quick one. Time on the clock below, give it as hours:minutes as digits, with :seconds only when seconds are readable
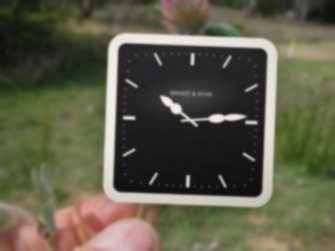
10:14
